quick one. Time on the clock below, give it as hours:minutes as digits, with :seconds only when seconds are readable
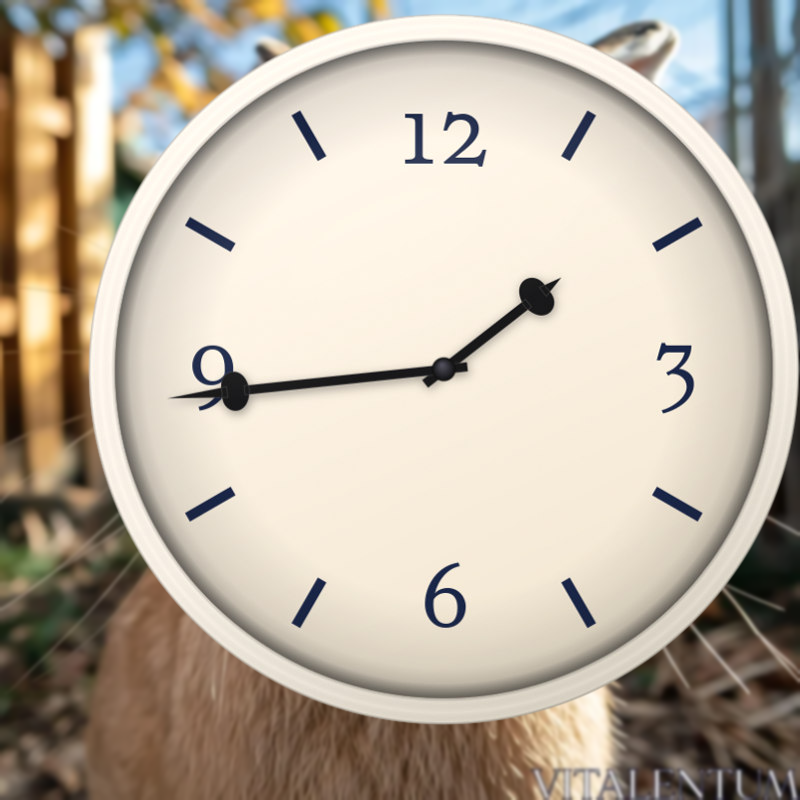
1:44
